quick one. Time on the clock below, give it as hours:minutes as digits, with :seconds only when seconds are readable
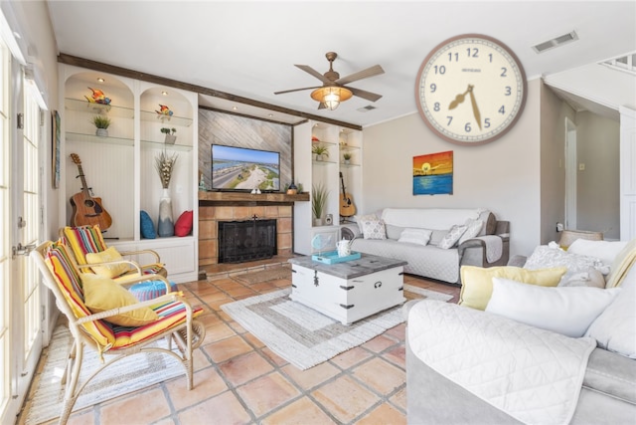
7:27
